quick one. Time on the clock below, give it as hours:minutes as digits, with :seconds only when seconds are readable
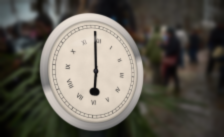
5:59
